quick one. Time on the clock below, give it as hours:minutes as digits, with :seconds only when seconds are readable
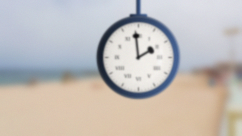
1:59
